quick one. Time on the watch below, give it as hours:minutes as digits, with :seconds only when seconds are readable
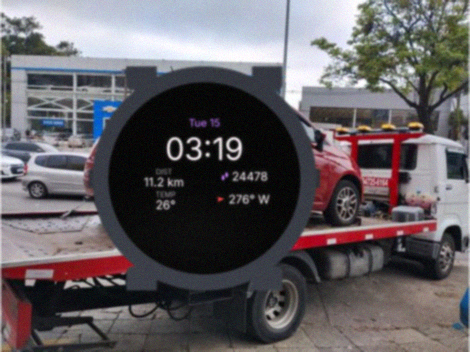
3:19
